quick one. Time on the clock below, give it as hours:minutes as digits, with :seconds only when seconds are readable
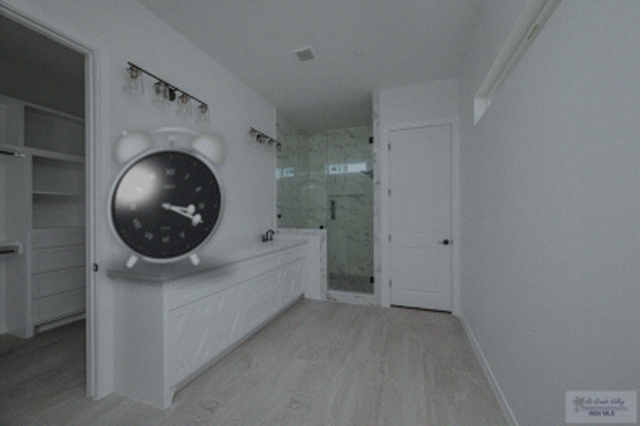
3:19
